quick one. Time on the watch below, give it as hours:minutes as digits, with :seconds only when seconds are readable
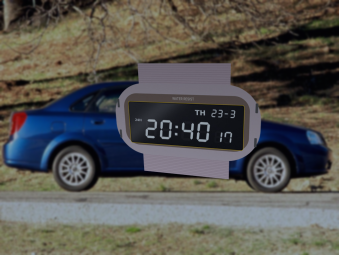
20:40:17
